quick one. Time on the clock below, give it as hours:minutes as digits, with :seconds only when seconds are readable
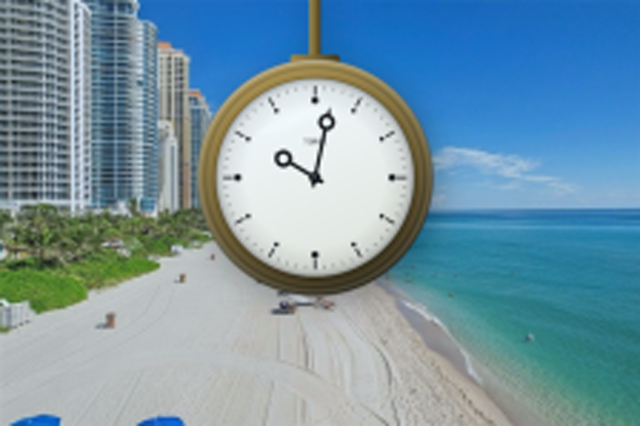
10:02
